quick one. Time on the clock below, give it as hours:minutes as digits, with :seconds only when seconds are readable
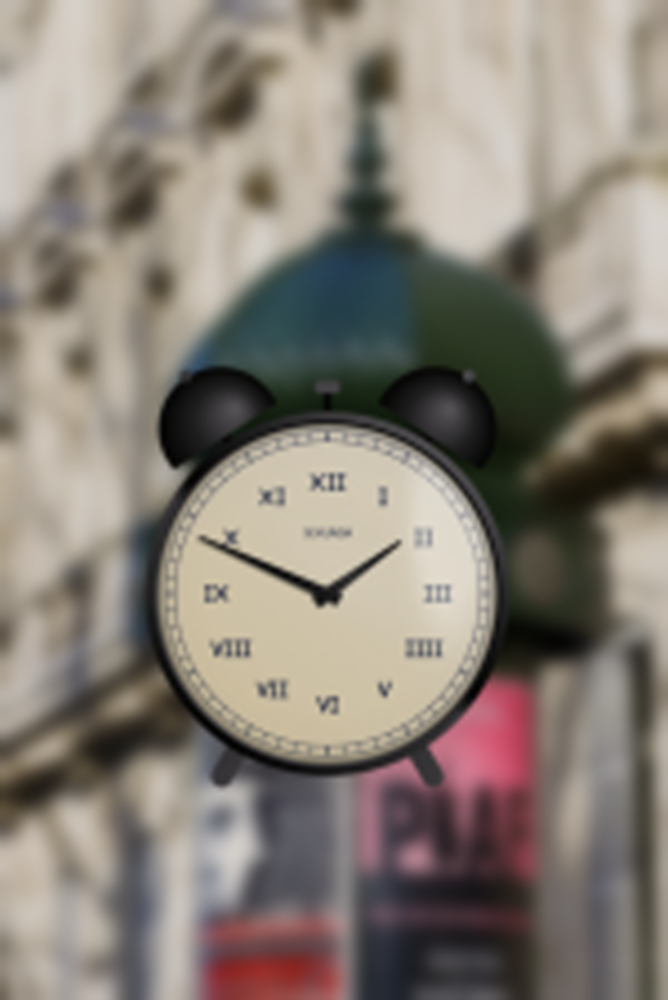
1:49
